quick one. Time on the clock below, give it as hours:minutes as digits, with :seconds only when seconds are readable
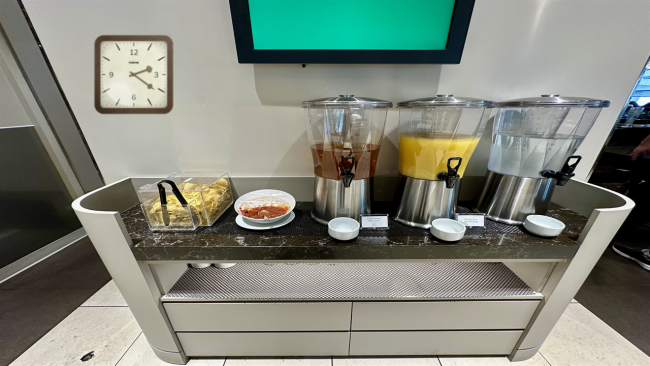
2:21
